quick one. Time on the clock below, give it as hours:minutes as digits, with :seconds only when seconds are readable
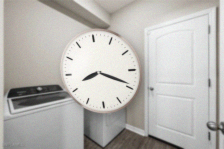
8:19
